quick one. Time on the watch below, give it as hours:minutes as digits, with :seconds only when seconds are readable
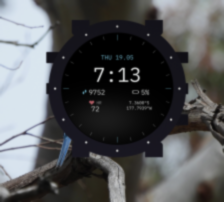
7:13
